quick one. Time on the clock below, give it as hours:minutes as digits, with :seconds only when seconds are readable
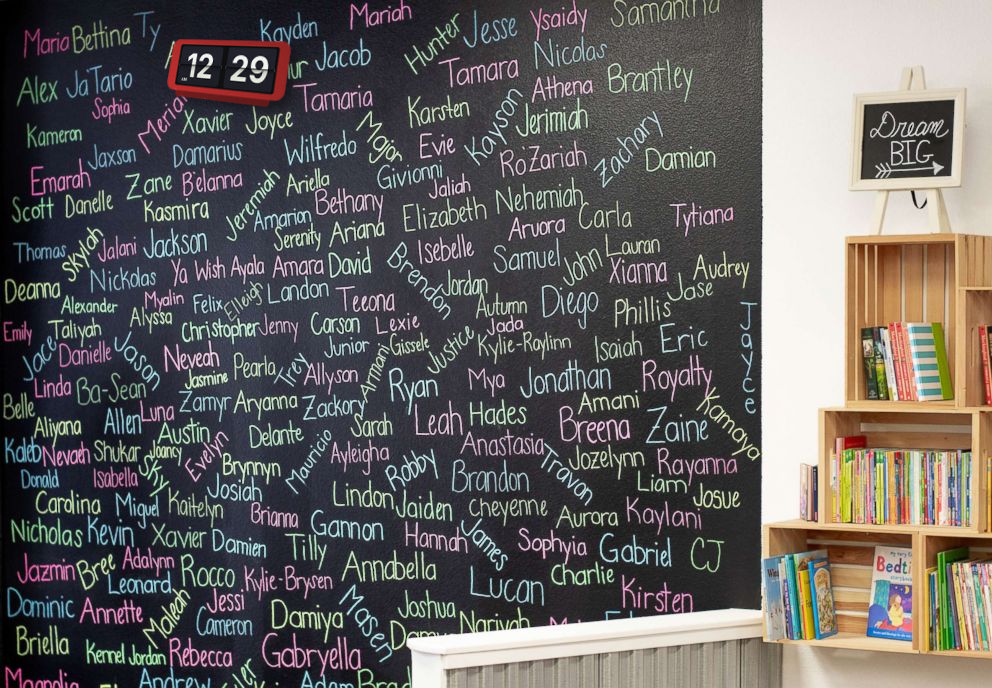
12:29
